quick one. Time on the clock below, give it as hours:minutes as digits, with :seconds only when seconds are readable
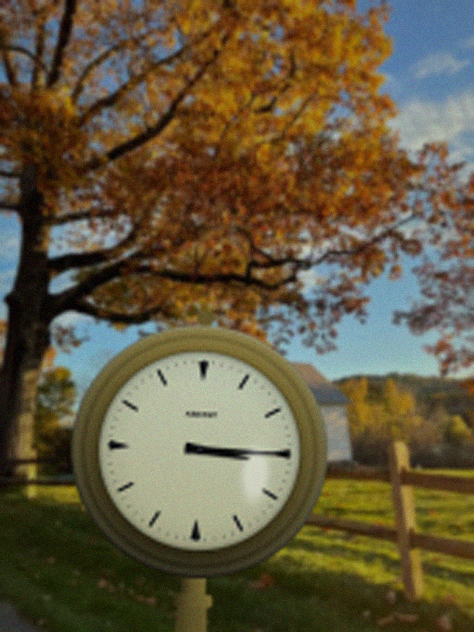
3:15
